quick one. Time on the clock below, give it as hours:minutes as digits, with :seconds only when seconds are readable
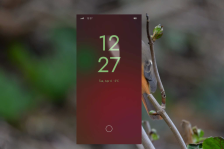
12:27
